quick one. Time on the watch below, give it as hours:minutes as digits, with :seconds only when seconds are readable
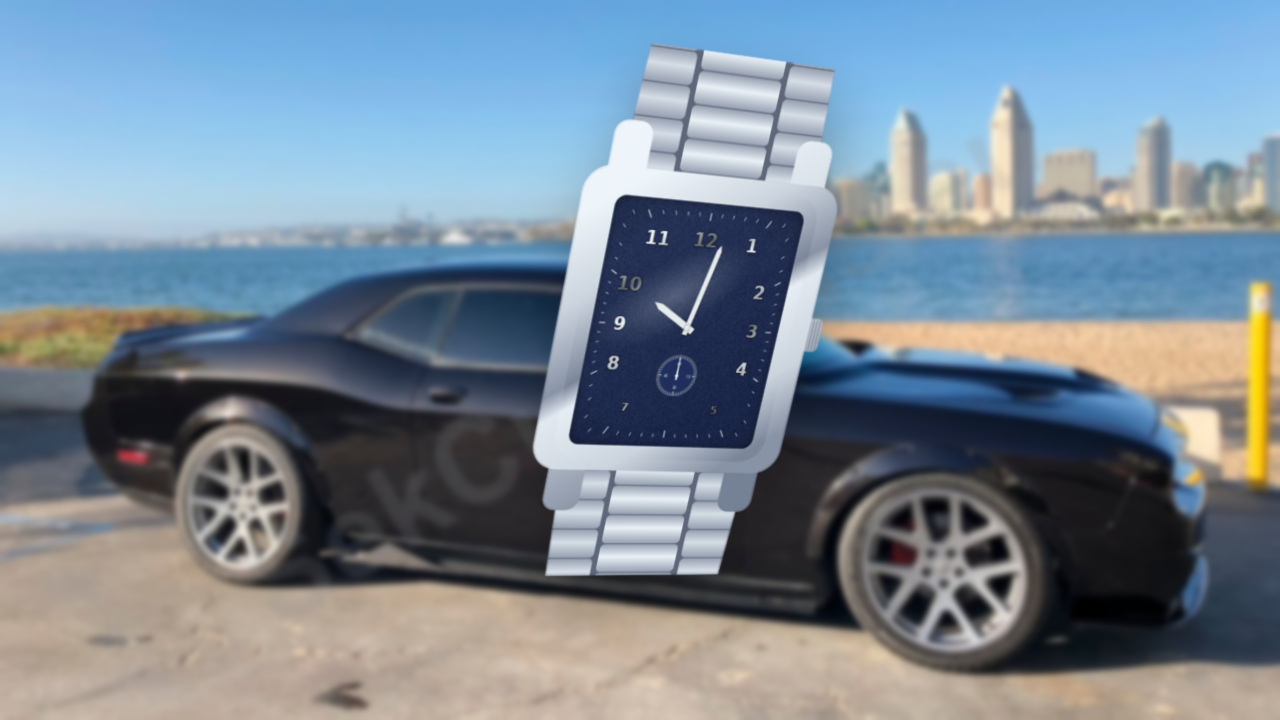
10:02
